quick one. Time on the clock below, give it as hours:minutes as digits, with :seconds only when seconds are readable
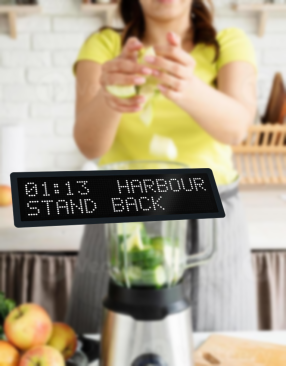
1:13
